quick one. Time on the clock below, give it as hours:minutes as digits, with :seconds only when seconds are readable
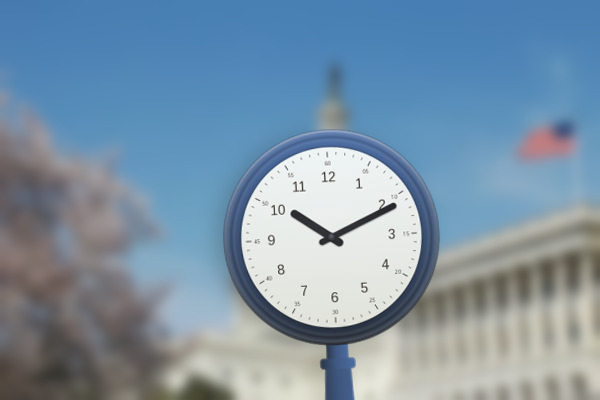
10:11
